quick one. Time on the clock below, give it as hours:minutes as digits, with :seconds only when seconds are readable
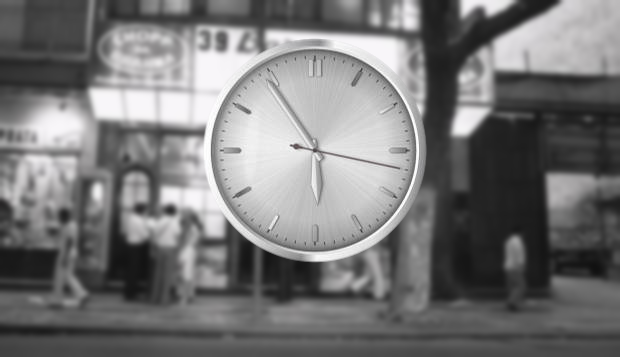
5:54:17
